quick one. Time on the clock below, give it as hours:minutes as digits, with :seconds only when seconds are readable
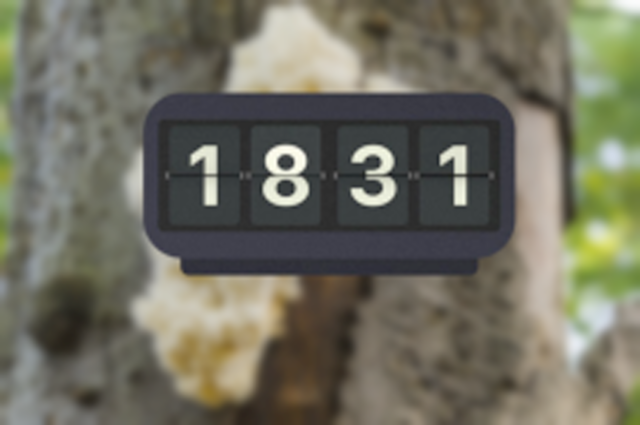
18:31
